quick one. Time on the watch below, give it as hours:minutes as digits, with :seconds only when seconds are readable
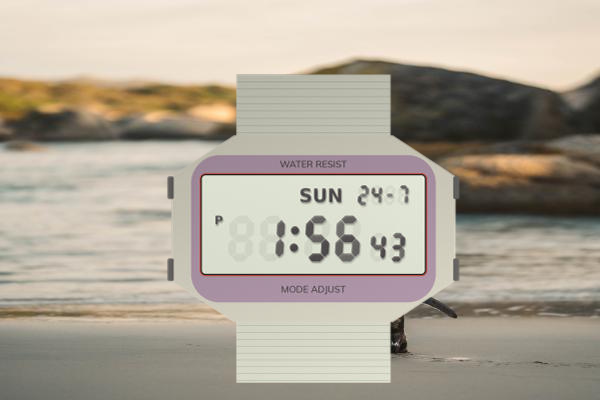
1:56:43
